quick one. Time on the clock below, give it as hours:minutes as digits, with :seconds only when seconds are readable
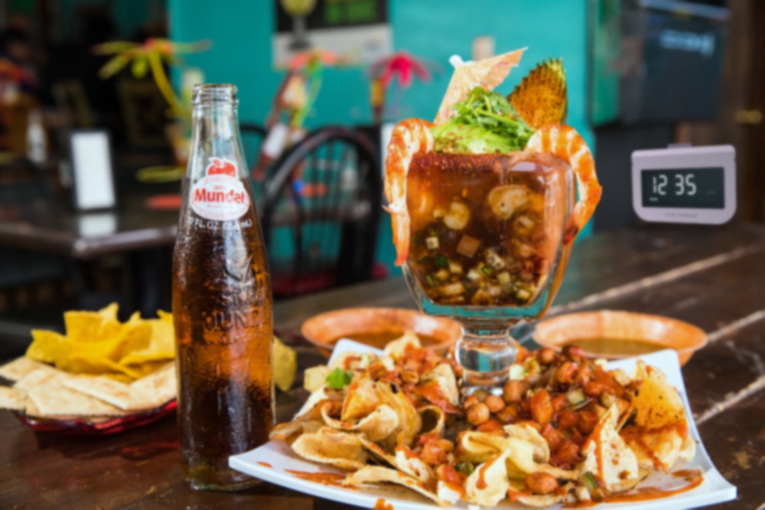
12:35
